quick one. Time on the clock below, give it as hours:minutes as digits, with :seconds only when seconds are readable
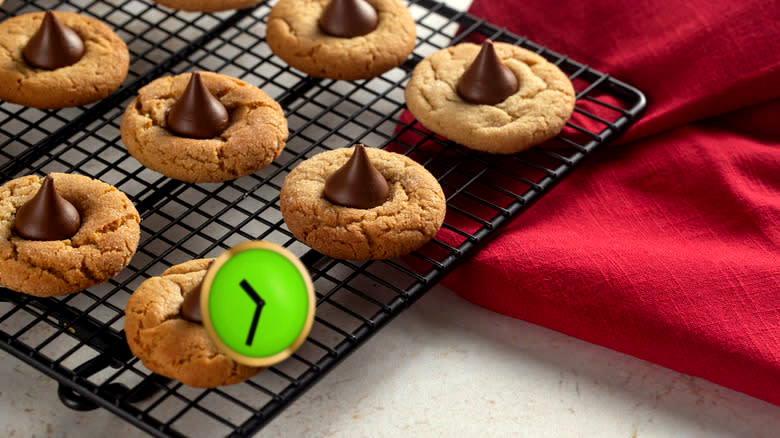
10:33
